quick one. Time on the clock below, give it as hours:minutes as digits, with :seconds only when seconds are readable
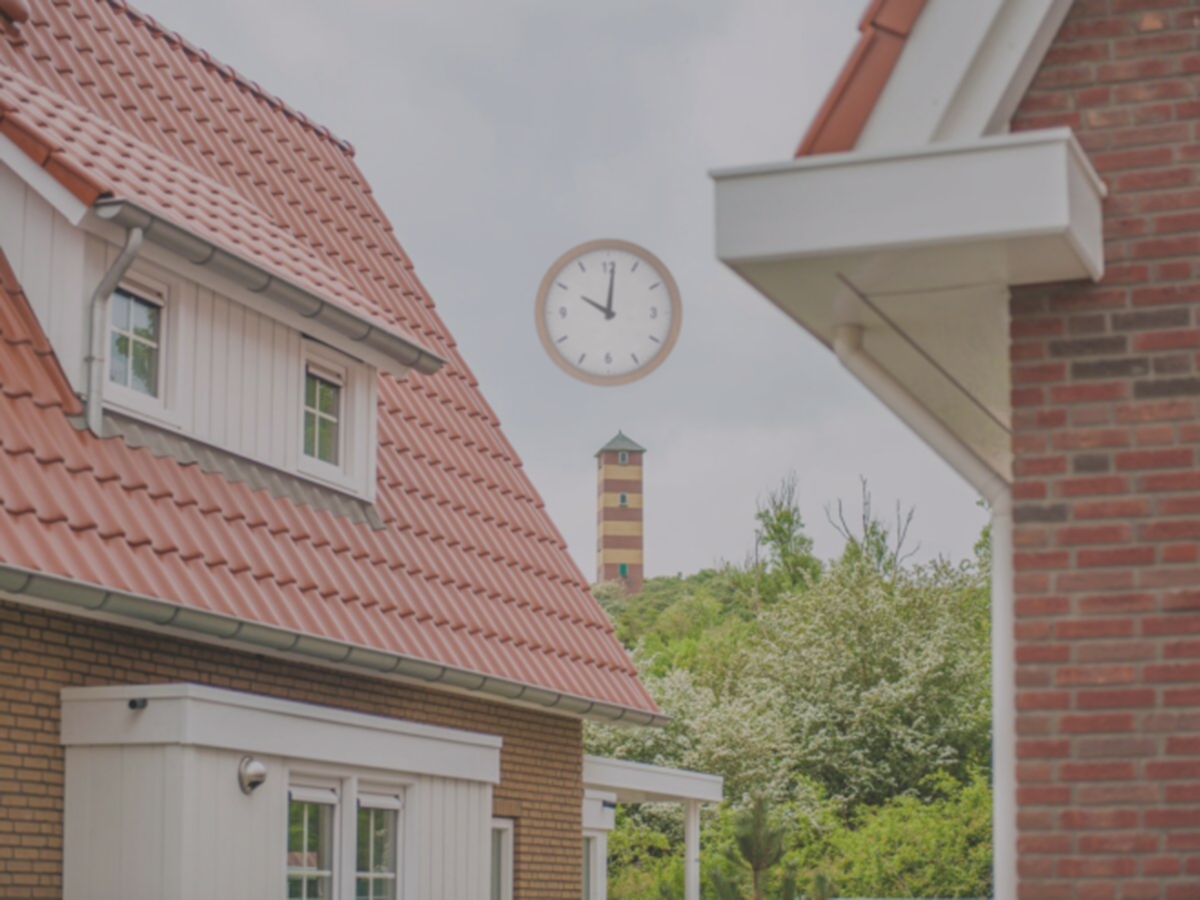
10:01
